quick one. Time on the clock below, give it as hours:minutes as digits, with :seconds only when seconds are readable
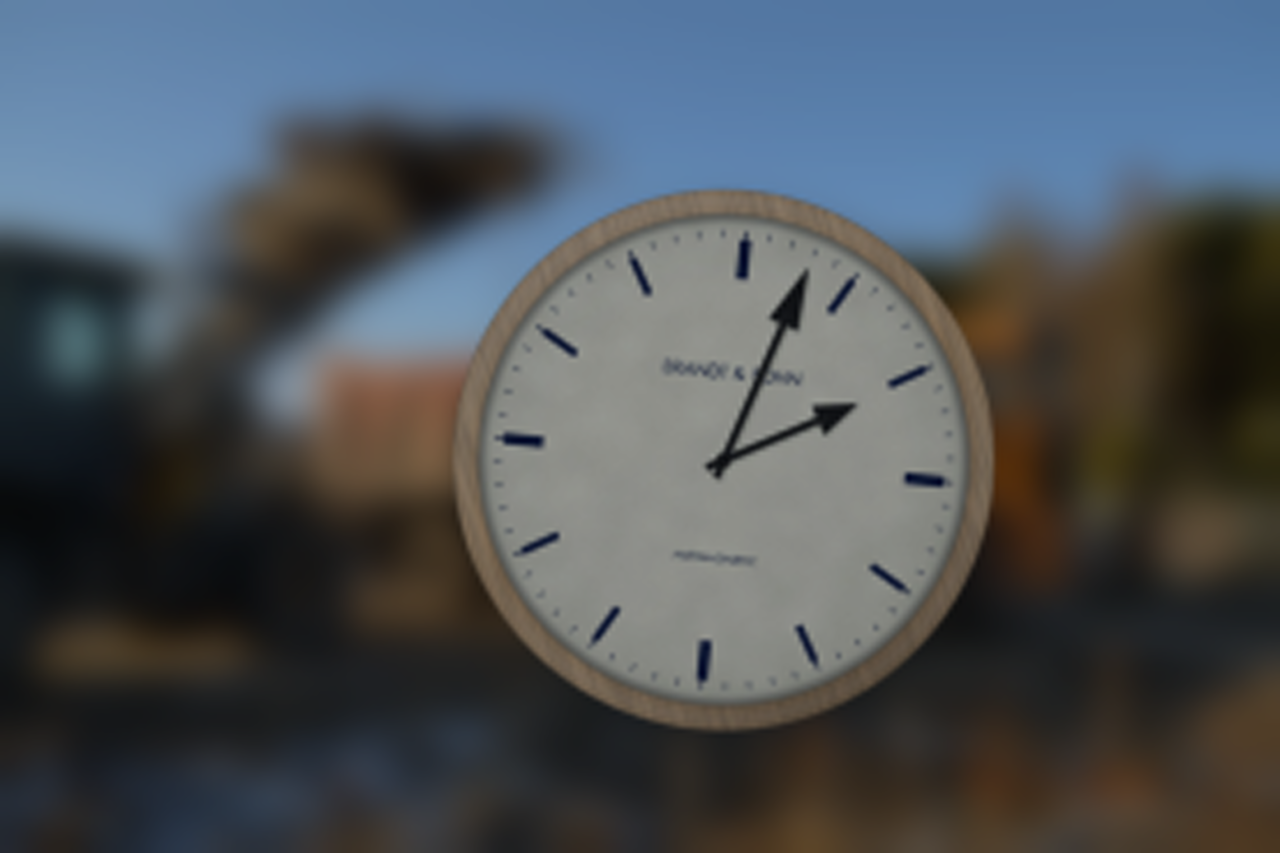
2:03
